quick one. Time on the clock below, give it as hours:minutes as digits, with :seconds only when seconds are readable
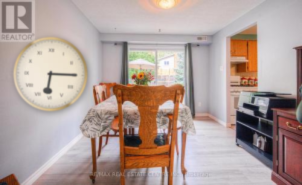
6:15
